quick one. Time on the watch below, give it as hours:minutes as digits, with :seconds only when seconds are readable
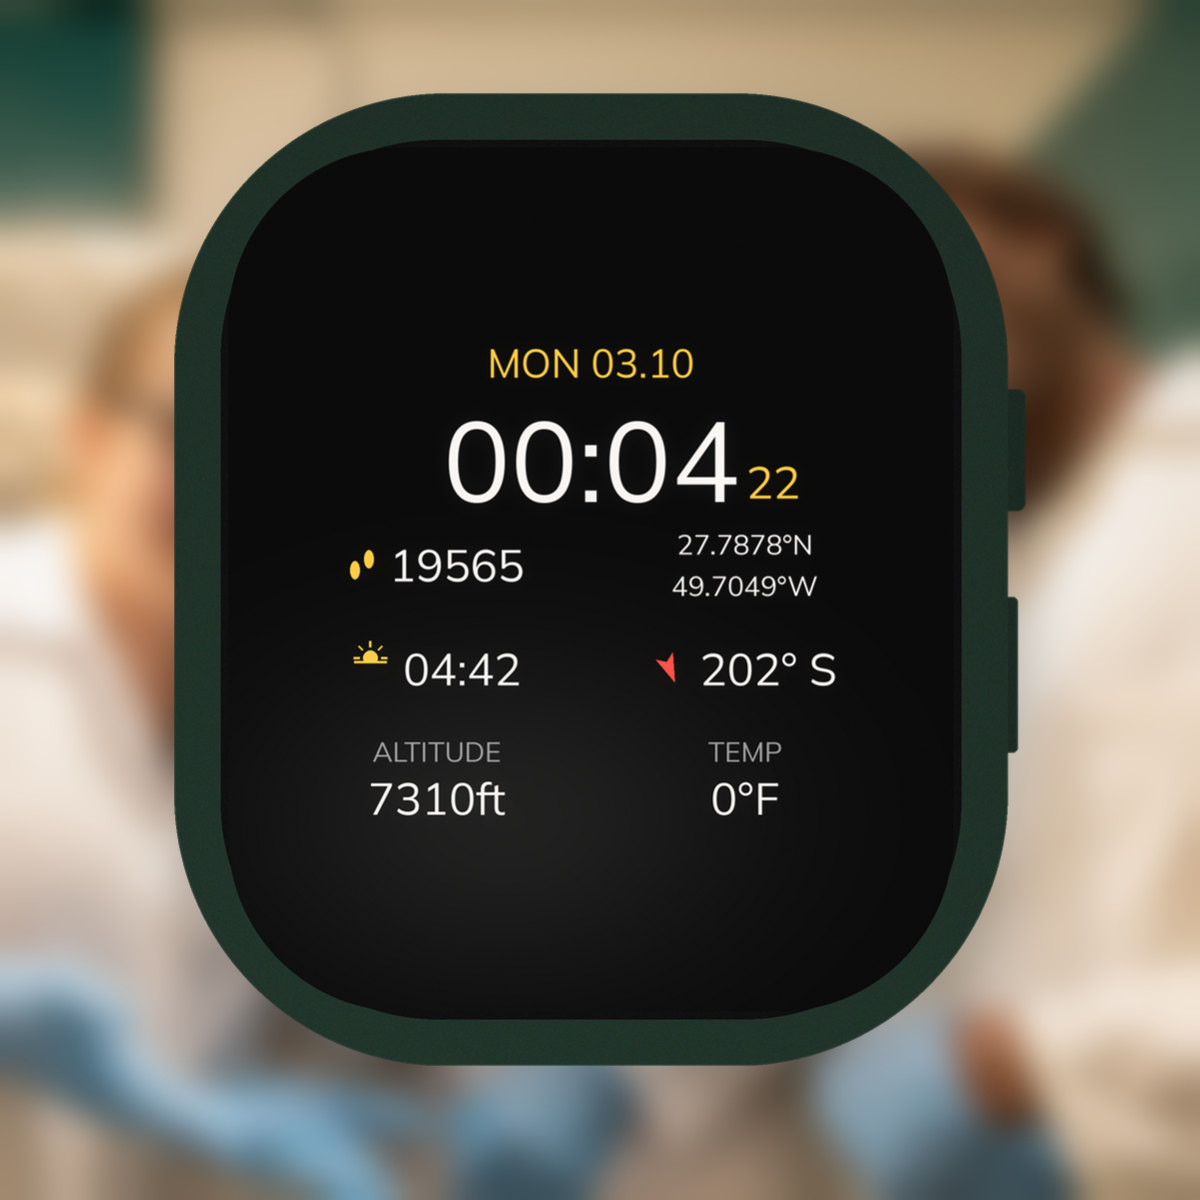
0:04:22
